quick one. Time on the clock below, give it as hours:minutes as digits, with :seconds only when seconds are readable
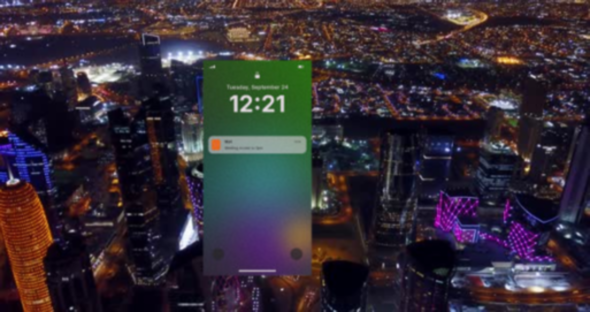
12:21
